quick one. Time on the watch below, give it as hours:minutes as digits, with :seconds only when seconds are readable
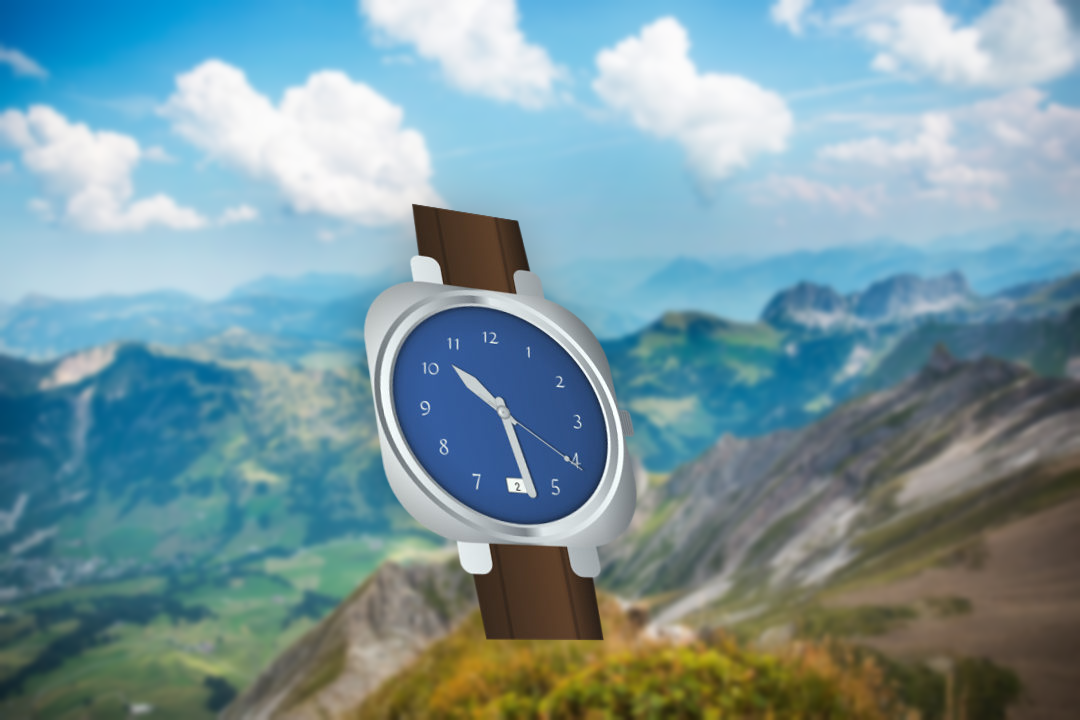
10:28:21
